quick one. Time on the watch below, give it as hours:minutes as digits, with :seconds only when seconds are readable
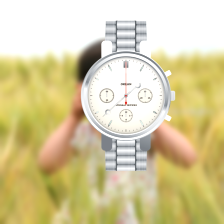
1:38
